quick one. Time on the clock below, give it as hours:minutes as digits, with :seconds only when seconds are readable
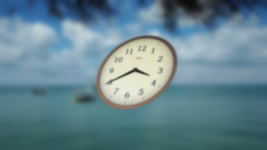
3:40
